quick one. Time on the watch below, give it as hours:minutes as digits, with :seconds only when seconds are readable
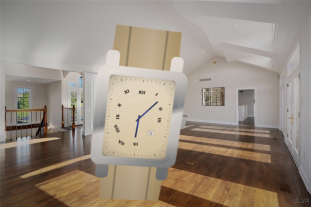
6:07
